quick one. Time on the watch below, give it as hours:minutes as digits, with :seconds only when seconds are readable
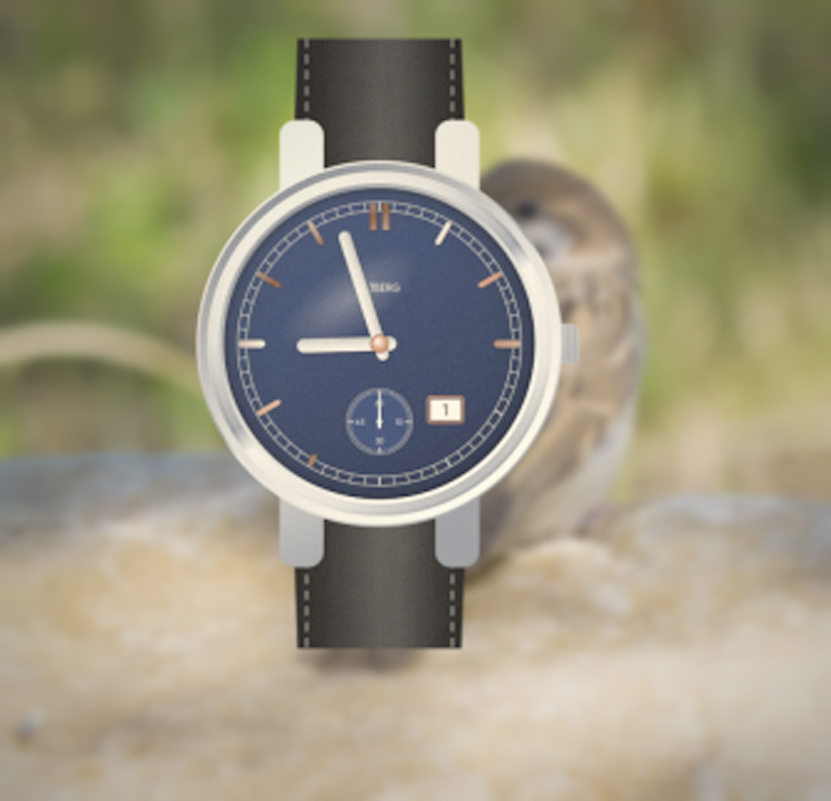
8:57
